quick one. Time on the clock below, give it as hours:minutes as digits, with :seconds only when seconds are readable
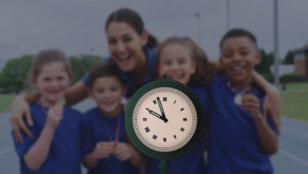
9:57
